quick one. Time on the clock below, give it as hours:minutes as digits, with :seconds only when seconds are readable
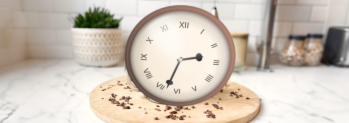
2:33
